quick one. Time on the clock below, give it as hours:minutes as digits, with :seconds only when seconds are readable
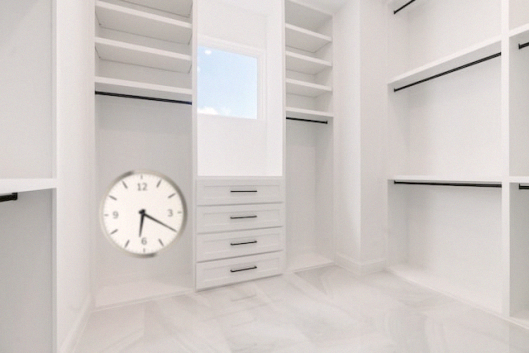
6:20
